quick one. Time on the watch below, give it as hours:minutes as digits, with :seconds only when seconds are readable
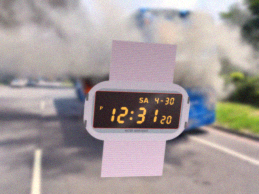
12:31
